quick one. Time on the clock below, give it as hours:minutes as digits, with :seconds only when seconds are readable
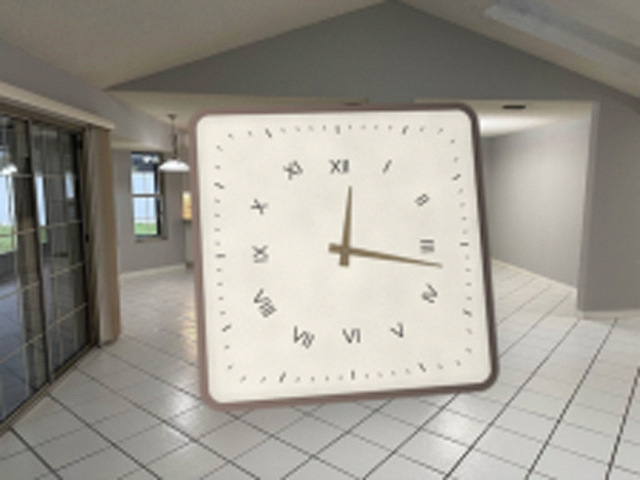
12:17
